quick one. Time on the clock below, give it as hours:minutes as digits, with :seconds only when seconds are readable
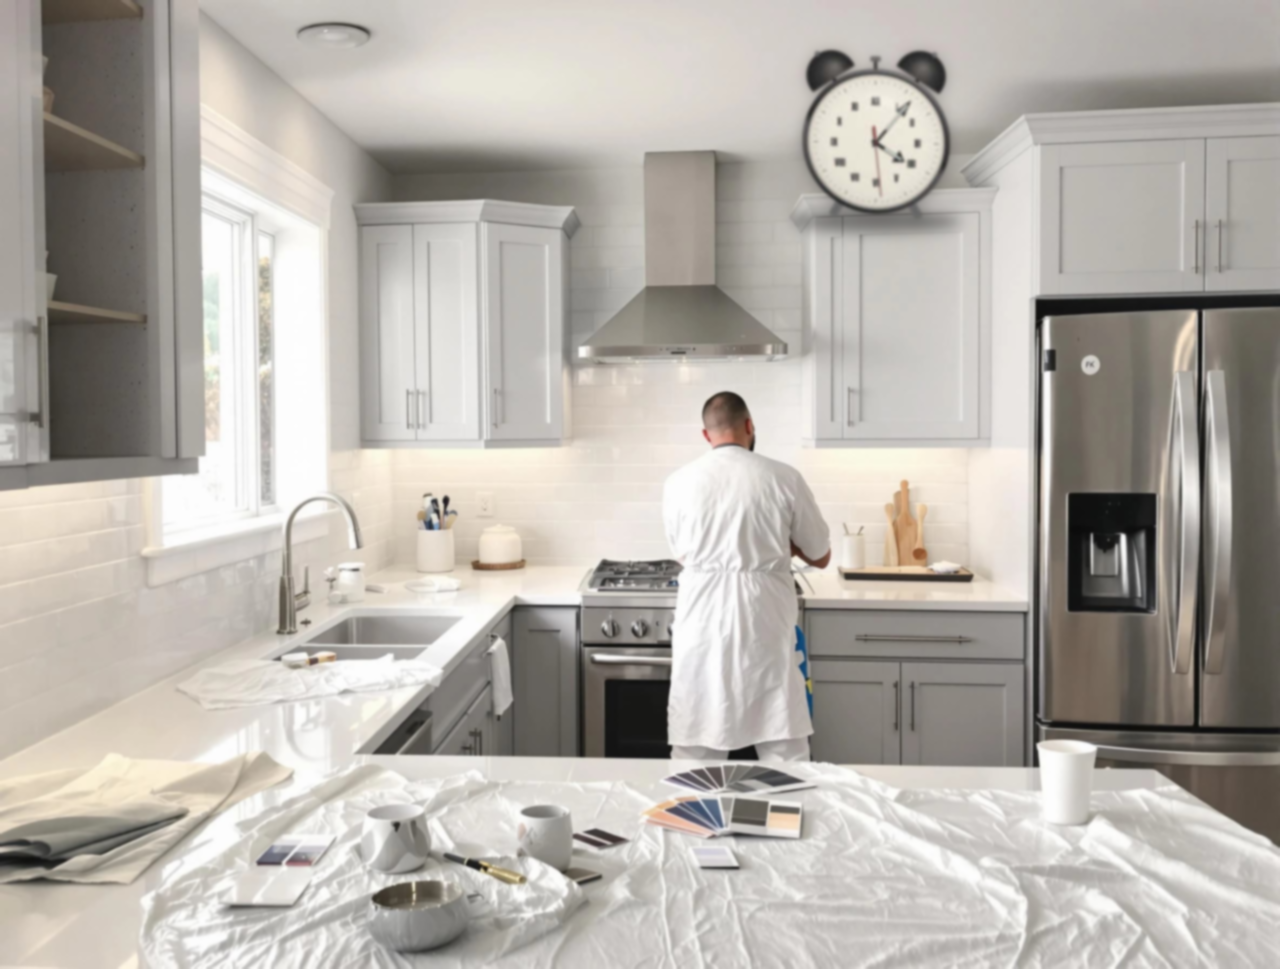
4:06:29
